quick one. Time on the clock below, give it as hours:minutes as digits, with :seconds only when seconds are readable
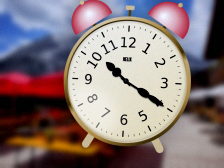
10:20
